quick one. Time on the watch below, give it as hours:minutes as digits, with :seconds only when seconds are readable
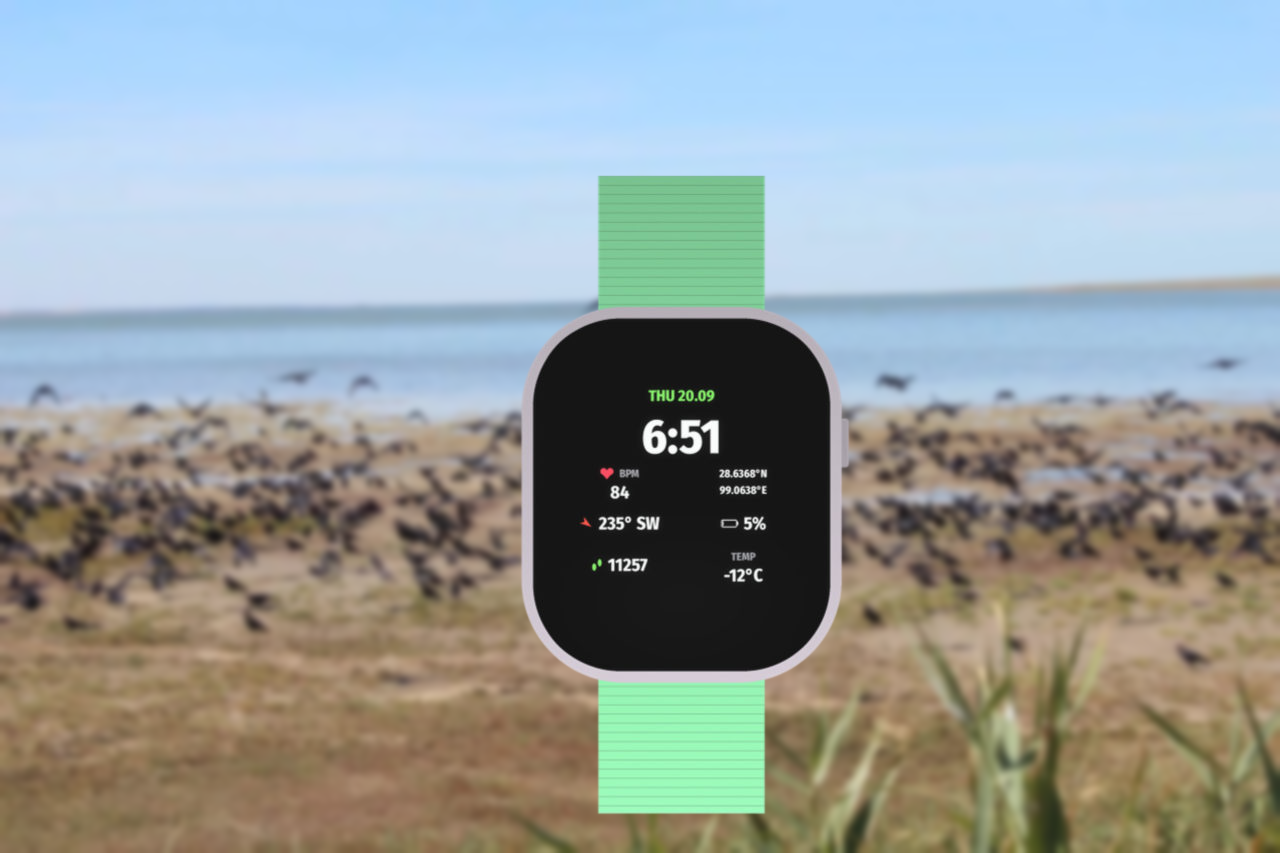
6:51
